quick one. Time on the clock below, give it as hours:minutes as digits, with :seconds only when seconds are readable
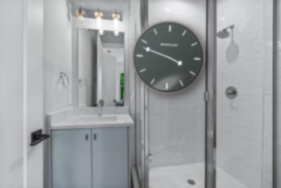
3:48
